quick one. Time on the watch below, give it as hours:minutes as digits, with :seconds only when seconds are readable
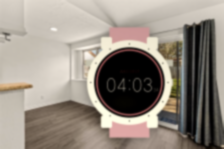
4:03
